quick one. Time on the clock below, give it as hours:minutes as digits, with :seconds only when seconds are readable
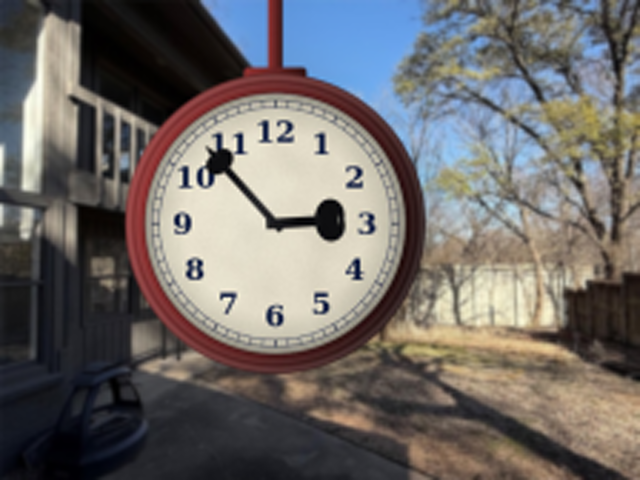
2:53
